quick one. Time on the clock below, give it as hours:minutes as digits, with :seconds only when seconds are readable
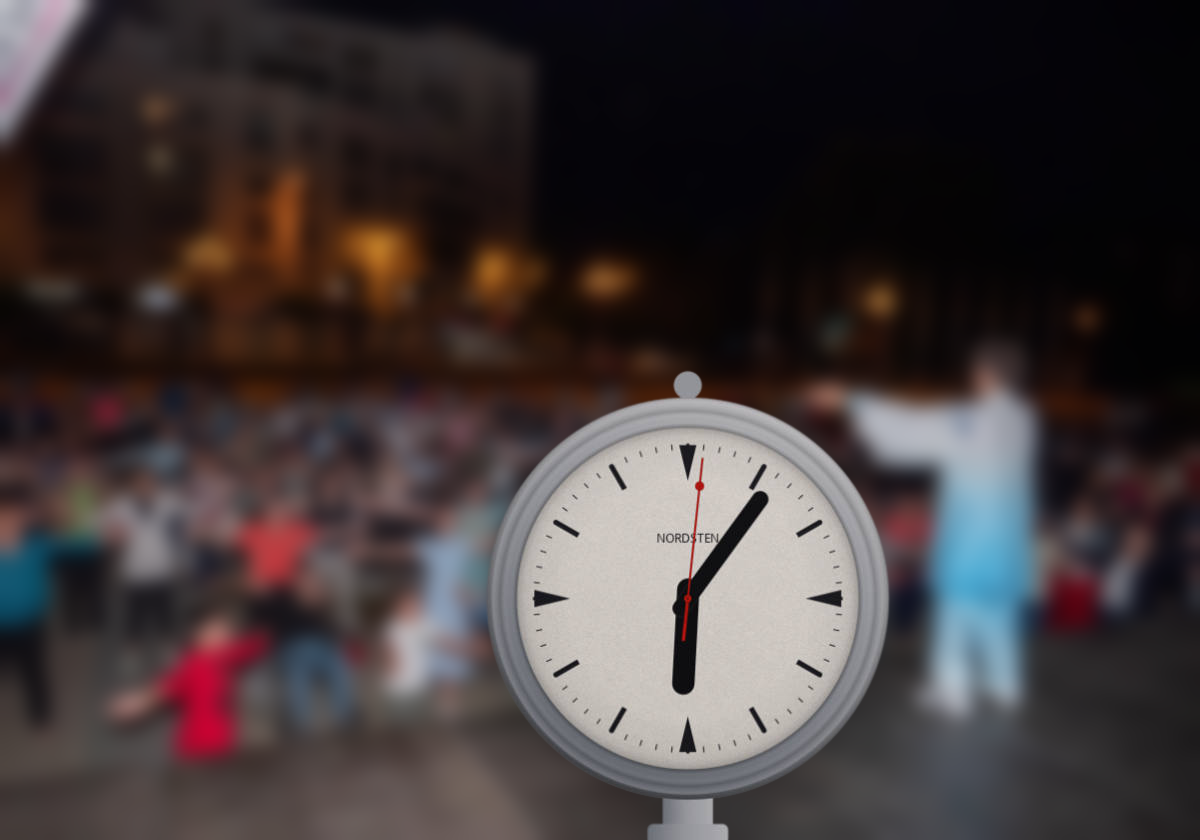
6:06:01
